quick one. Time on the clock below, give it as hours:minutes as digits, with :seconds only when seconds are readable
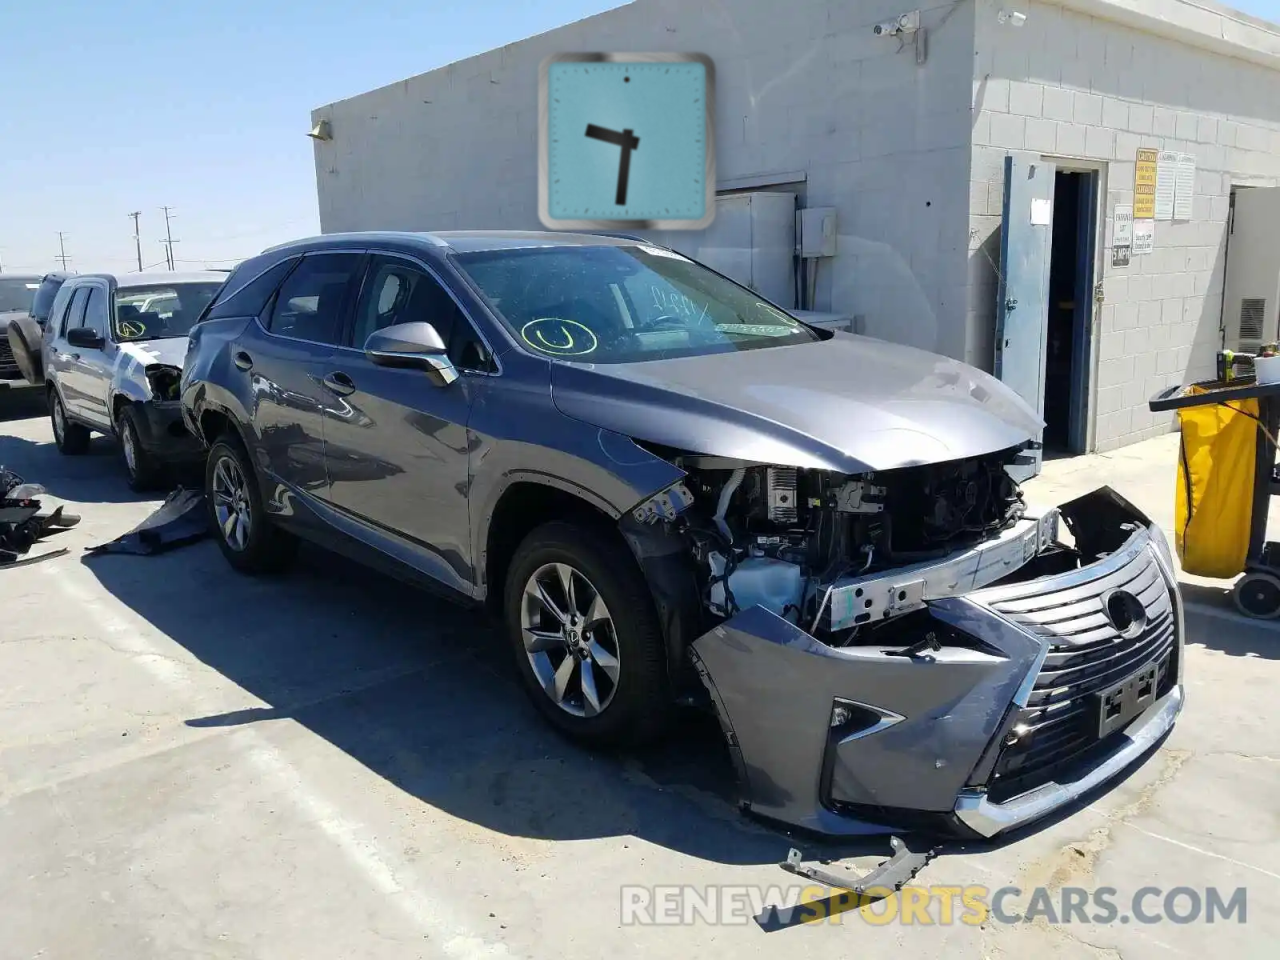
9:31
